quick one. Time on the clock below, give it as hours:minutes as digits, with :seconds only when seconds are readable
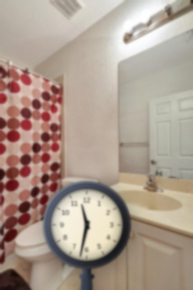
11:32
